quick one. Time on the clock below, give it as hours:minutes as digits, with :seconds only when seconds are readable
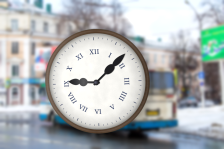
9:08
